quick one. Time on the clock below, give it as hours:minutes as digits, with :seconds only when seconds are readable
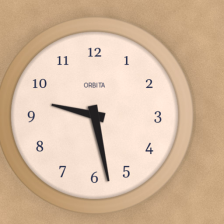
9:28
